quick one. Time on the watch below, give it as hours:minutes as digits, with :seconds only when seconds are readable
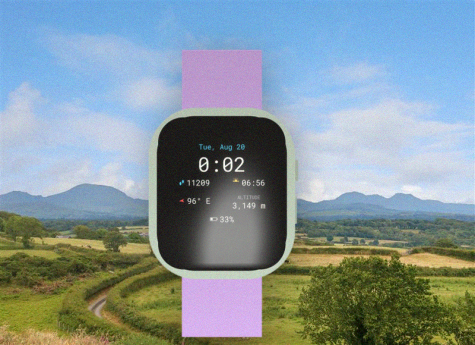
0:02
